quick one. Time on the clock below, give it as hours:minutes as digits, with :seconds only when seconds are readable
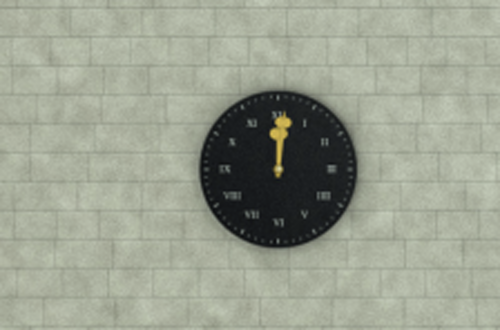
12:01
